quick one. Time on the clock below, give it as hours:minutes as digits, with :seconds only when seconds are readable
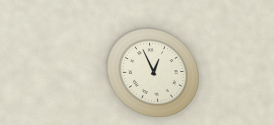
12:57
